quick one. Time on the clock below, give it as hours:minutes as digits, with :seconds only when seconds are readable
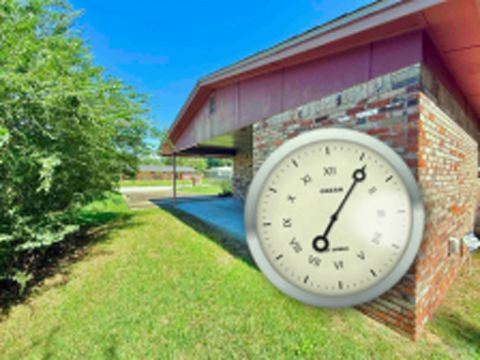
7:06
